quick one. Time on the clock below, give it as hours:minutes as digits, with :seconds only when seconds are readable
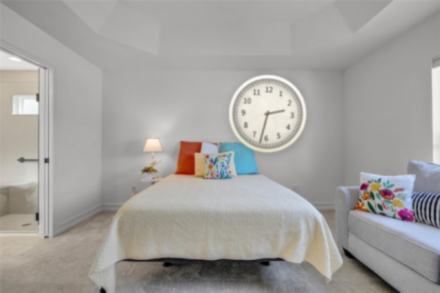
2:32
